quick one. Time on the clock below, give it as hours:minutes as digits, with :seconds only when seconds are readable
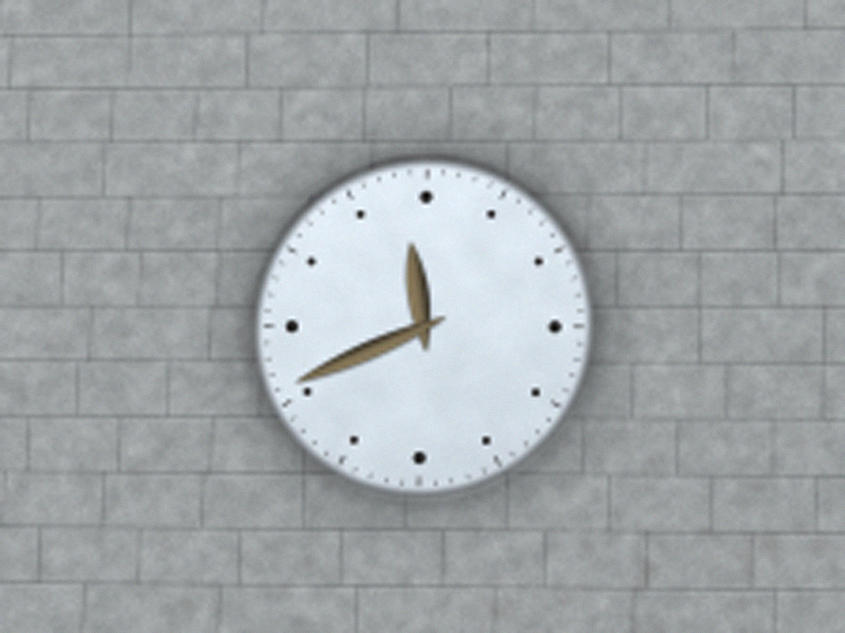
11:41
